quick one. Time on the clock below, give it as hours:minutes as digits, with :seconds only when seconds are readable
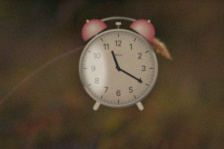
11:20
